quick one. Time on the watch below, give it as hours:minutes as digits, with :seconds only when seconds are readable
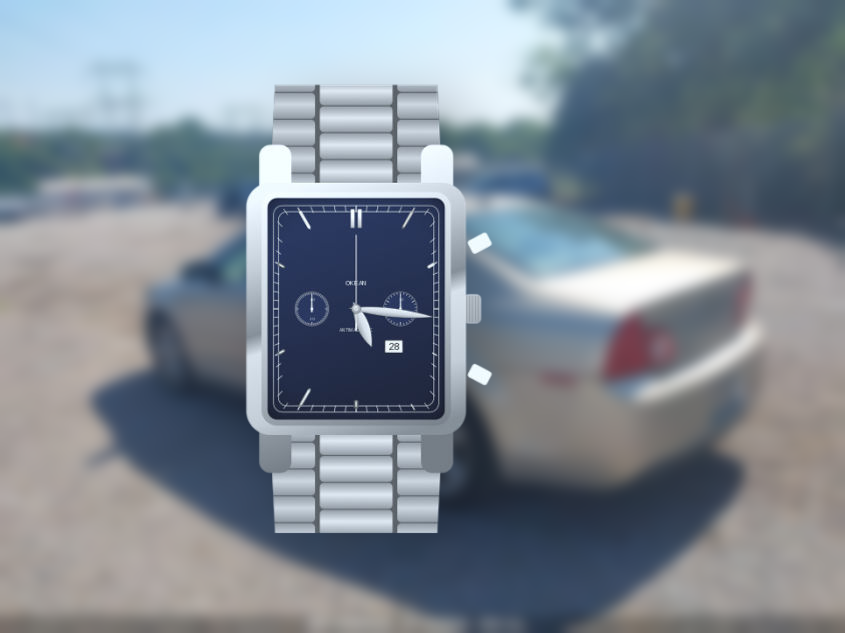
5:16
